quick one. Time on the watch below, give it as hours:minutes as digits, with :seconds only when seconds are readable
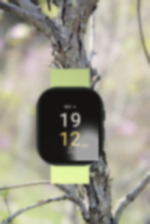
19:12
